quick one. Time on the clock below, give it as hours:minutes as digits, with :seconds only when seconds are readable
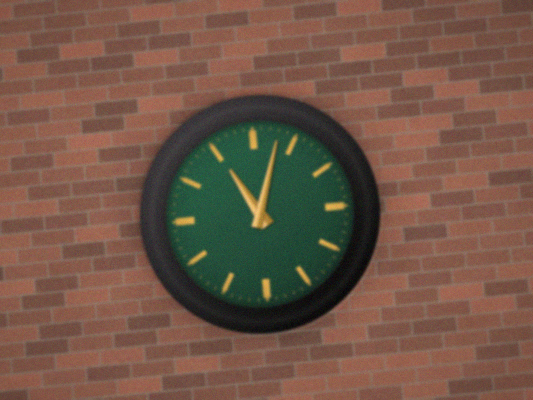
11:03
